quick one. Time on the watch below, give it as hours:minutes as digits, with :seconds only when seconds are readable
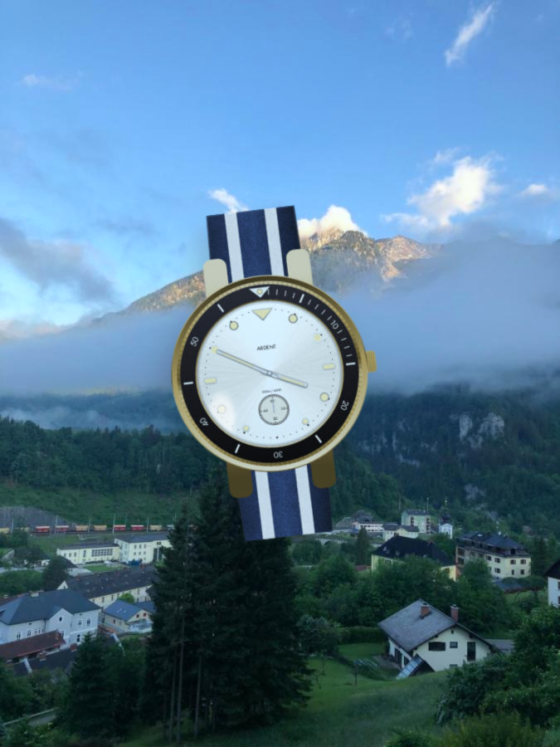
3:50
